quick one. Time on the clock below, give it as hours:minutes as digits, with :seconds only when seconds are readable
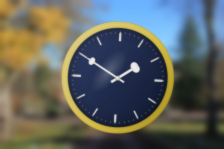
1:50
